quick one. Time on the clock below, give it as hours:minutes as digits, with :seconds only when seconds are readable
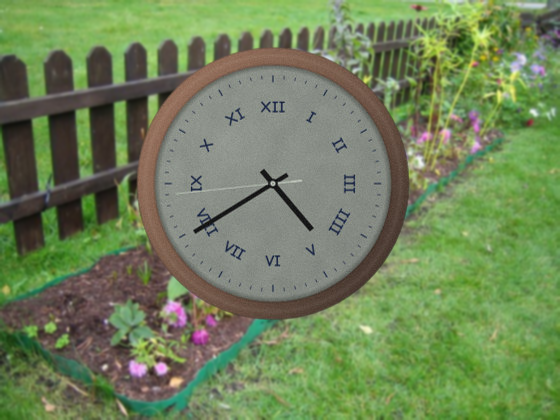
4:39:44
